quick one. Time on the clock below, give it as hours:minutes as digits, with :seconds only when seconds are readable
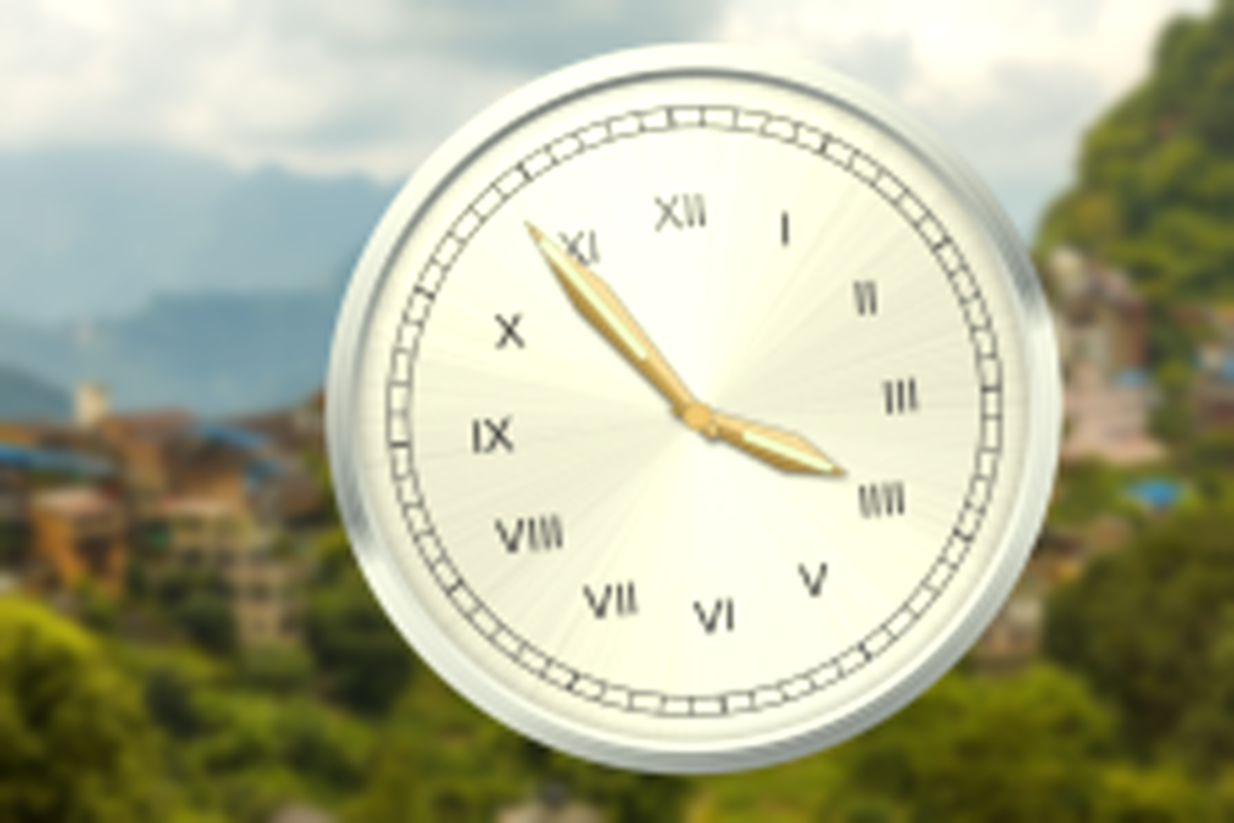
3:54
